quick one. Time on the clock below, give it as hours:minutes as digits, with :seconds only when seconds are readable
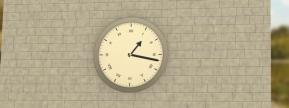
1:17
